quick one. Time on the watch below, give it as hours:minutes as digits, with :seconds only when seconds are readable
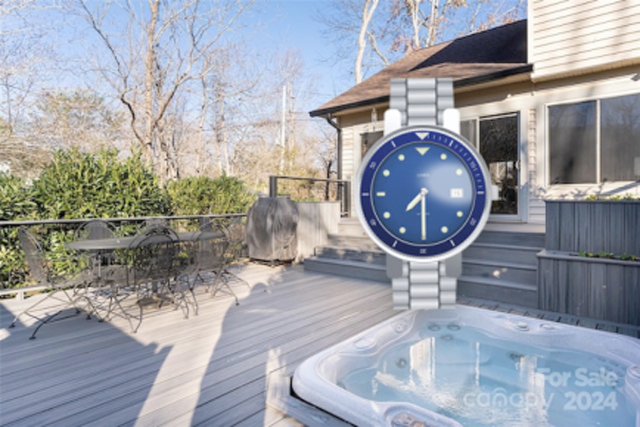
7:30
